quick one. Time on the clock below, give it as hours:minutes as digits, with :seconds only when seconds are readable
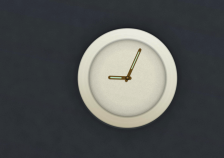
9:04
